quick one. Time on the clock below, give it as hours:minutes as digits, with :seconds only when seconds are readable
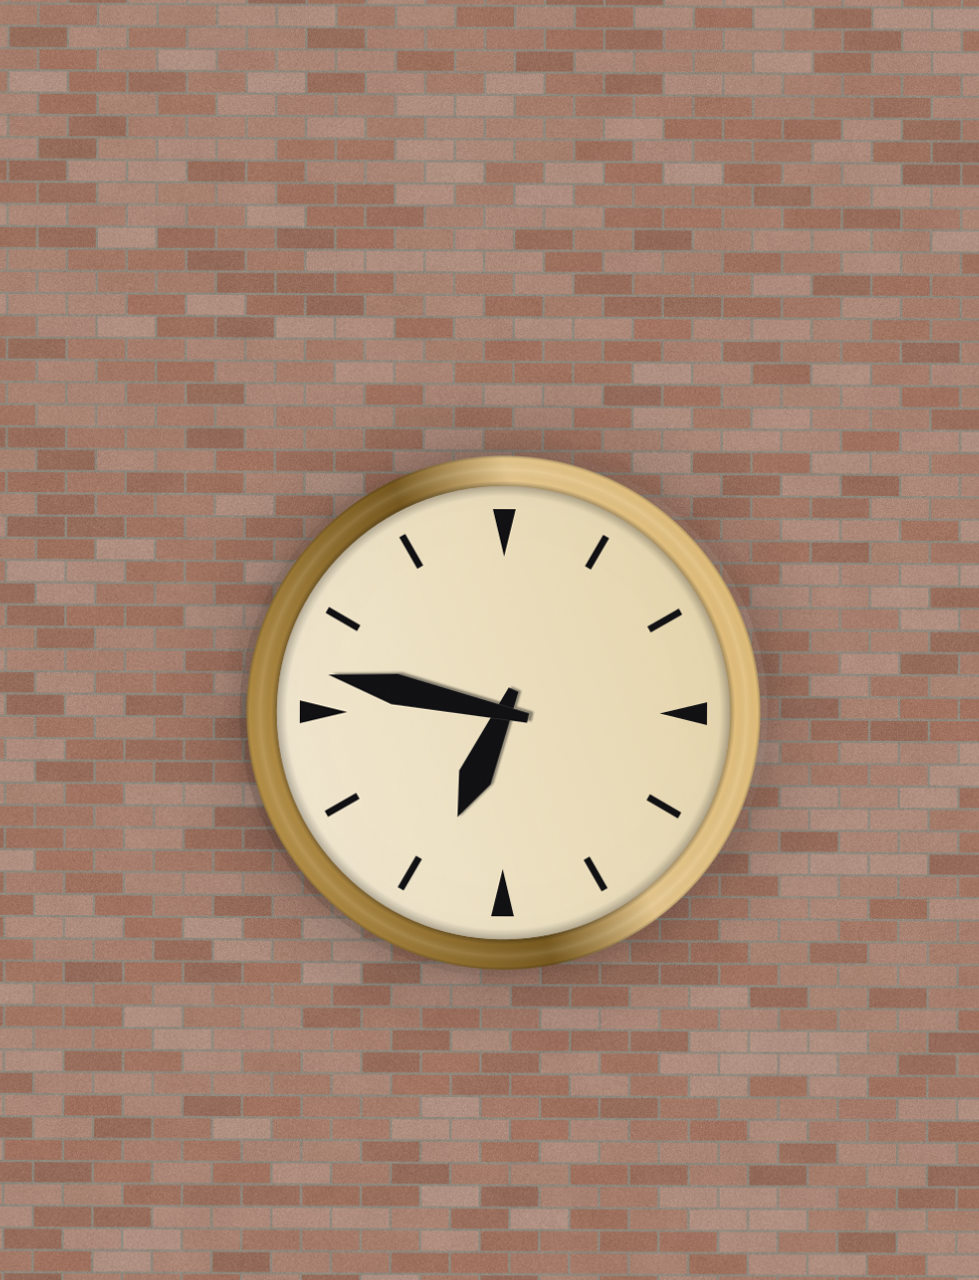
6:47
